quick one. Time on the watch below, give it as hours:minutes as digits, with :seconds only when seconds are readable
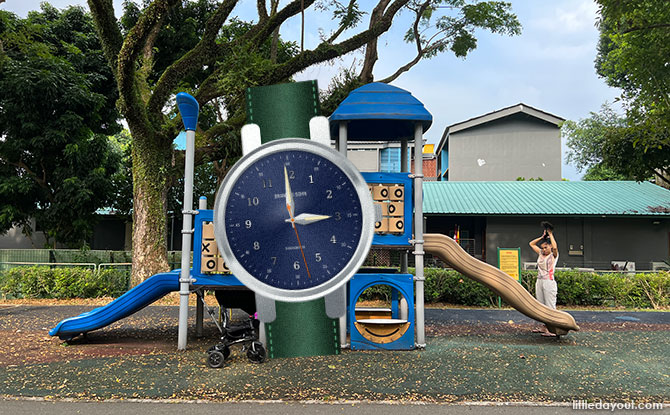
2:59:28
